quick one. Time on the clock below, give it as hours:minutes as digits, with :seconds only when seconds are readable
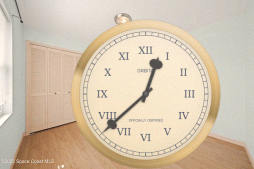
12:38
